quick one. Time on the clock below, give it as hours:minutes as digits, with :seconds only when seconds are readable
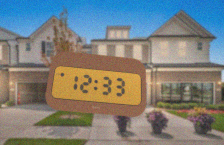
12:33
